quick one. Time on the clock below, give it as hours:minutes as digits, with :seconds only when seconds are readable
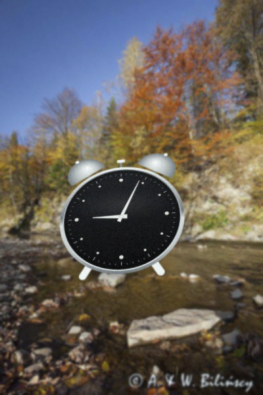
9:04
